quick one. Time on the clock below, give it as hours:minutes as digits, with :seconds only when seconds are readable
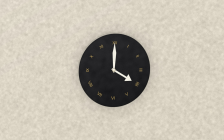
4:00
